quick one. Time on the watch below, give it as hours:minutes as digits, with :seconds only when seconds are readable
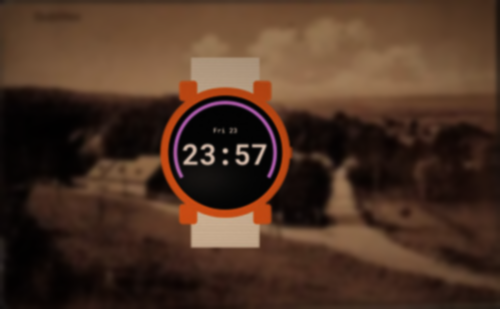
23:57
